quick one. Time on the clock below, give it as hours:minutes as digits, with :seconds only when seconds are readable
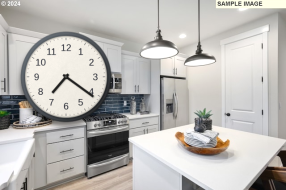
7:21
